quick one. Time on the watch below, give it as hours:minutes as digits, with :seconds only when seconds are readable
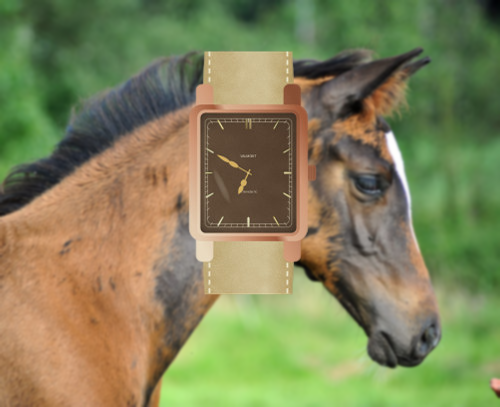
6:50
